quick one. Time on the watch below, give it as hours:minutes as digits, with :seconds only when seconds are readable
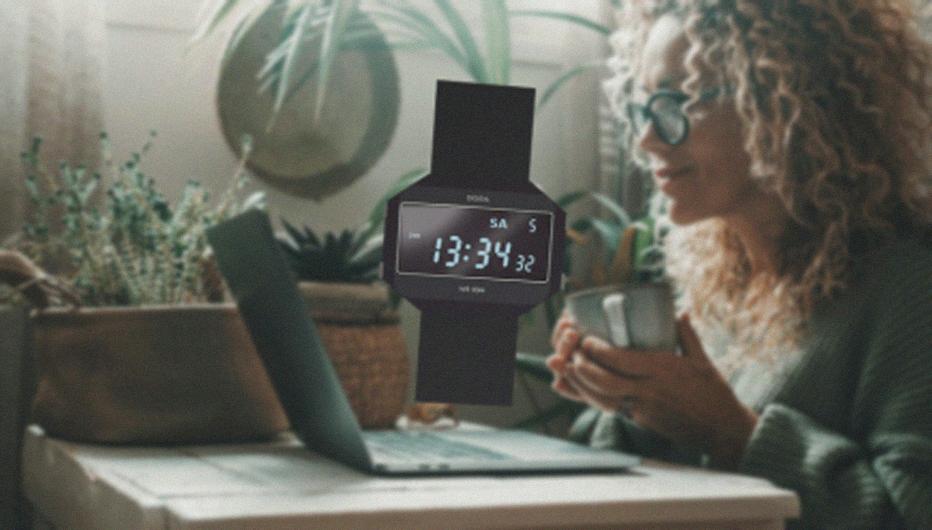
13:34:32
